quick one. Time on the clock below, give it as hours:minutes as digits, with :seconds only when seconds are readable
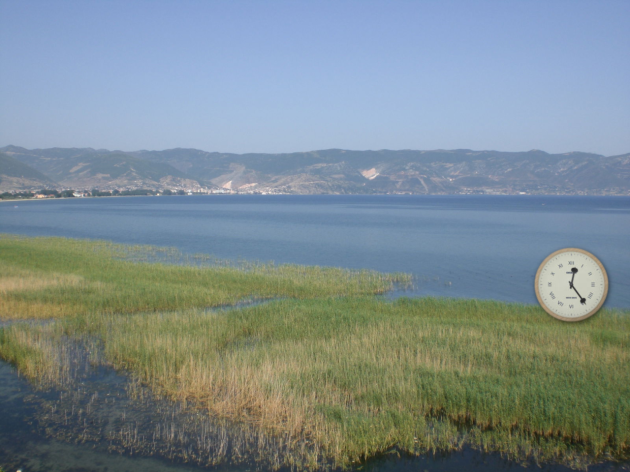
12:24
